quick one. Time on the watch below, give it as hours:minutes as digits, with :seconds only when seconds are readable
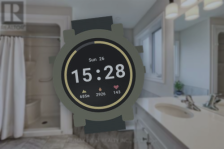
15:28
